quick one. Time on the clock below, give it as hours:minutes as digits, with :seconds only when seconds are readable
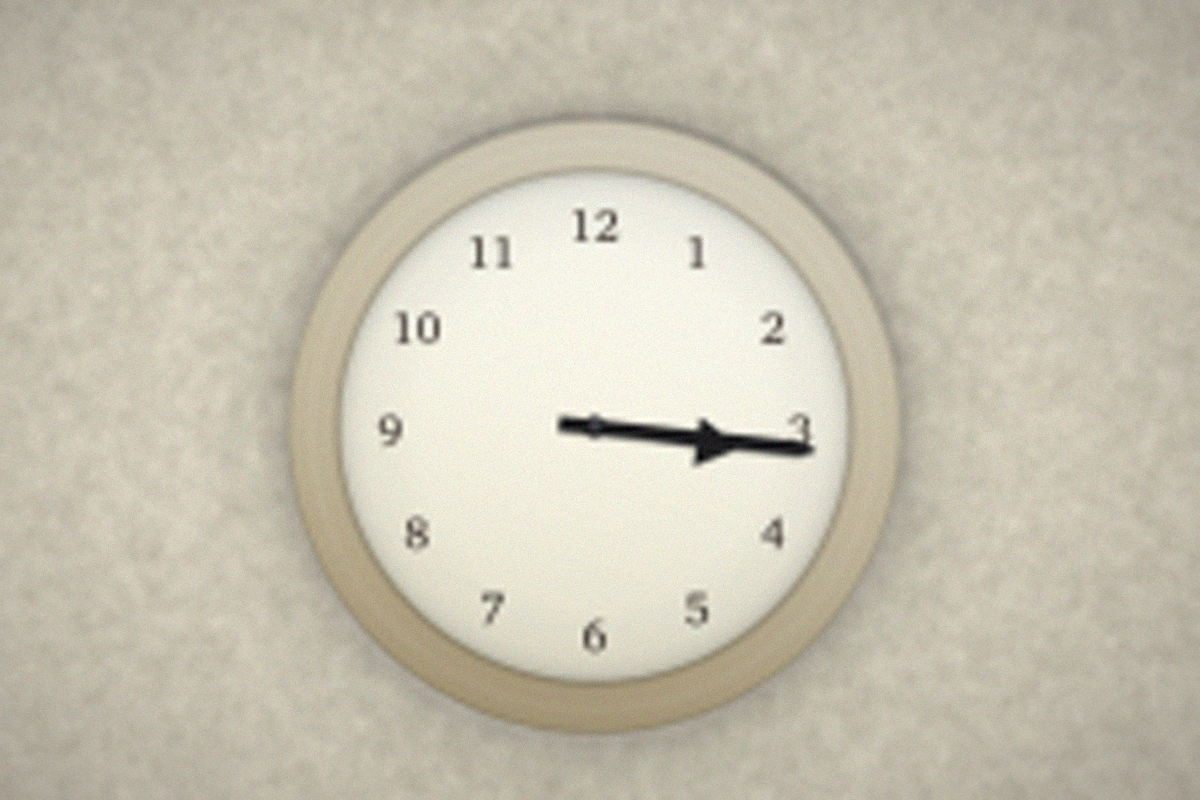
3:16
